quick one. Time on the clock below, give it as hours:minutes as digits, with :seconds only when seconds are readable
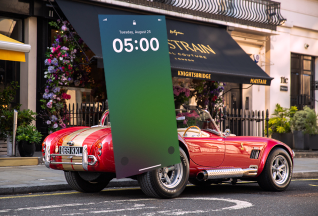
5:00
